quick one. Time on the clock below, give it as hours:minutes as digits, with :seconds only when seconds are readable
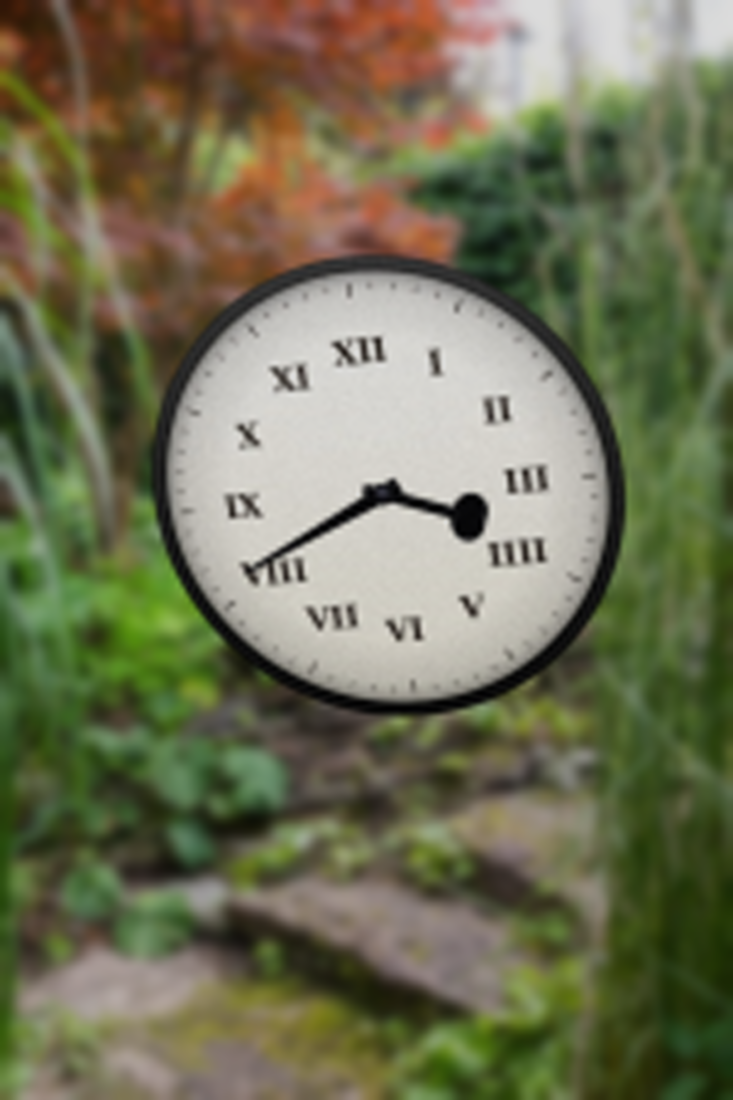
3:41
